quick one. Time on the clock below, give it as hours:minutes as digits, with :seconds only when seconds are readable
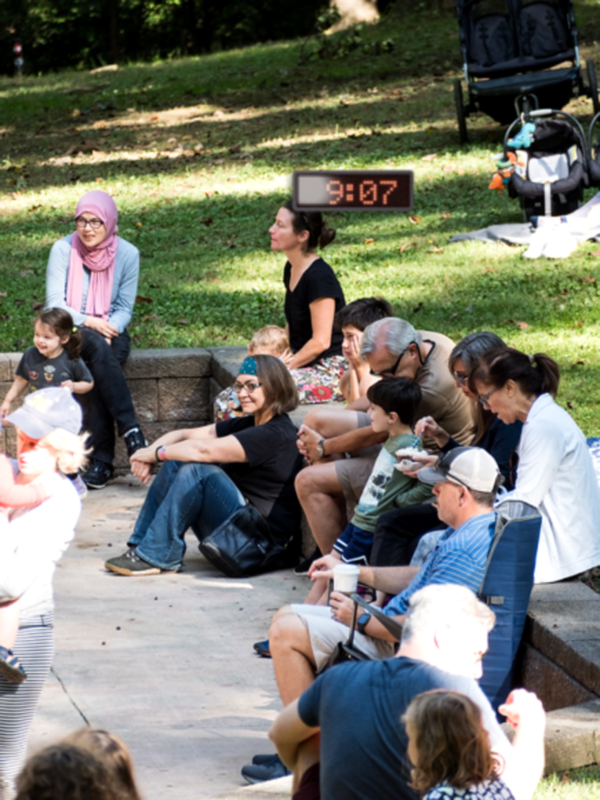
9:07
